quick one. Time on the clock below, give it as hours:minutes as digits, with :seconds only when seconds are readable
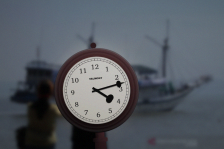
4:13
